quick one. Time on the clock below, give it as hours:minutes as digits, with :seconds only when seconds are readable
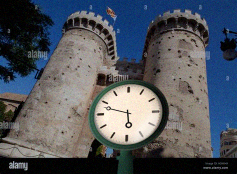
5:48
